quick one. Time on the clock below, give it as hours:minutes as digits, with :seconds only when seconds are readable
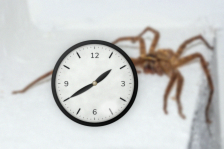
1:40
